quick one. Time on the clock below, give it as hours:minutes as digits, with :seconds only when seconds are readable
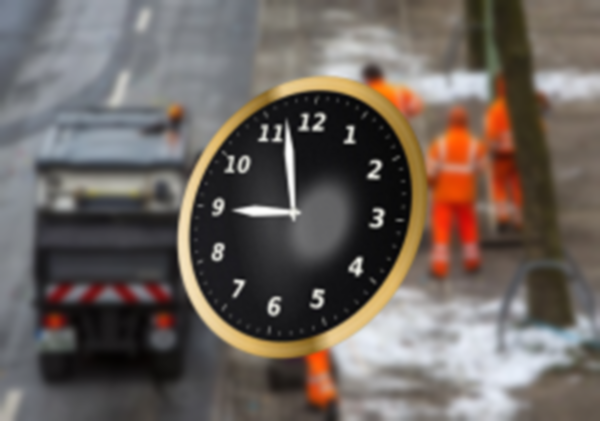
8:57
